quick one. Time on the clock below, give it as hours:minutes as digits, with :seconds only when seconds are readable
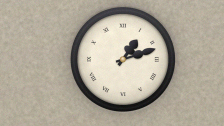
1:12
